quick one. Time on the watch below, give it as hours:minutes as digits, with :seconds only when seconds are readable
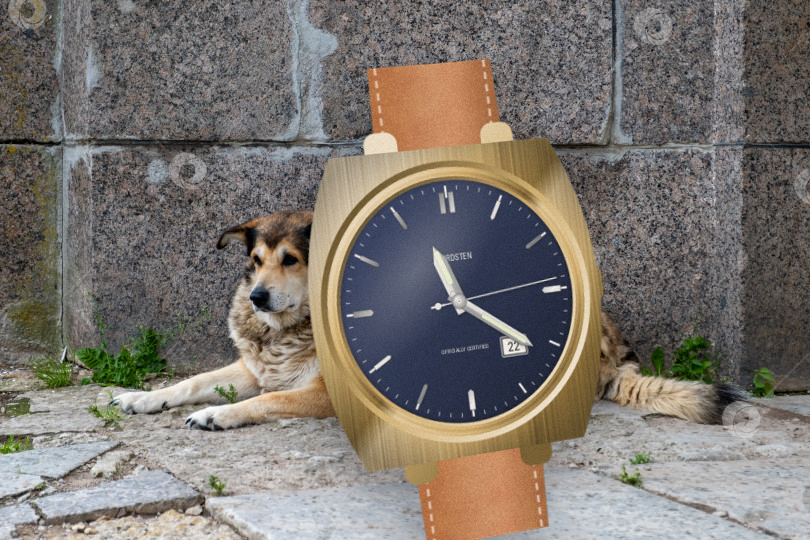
11:21:14
